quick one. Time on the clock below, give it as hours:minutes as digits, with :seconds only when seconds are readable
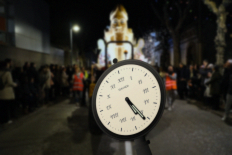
5:26
